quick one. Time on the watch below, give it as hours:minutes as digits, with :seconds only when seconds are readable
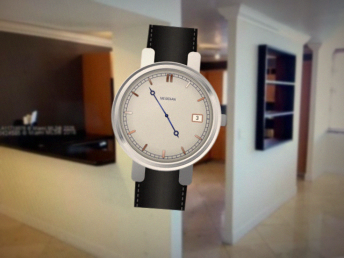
4:54
